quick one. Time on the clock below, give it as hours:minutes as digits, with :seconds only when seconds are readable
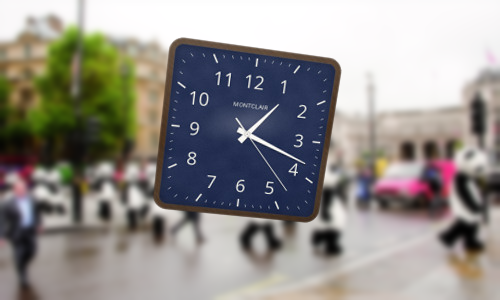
1:18:23
